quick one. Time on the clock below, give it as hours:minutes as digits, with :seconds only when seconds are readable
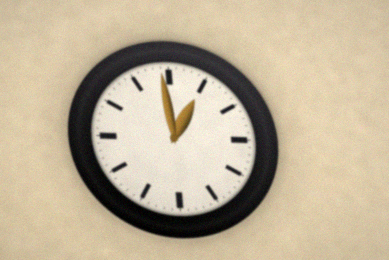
12:59
